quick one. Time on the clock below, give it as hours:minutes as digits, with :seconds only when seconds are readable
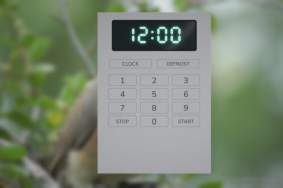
12:00
